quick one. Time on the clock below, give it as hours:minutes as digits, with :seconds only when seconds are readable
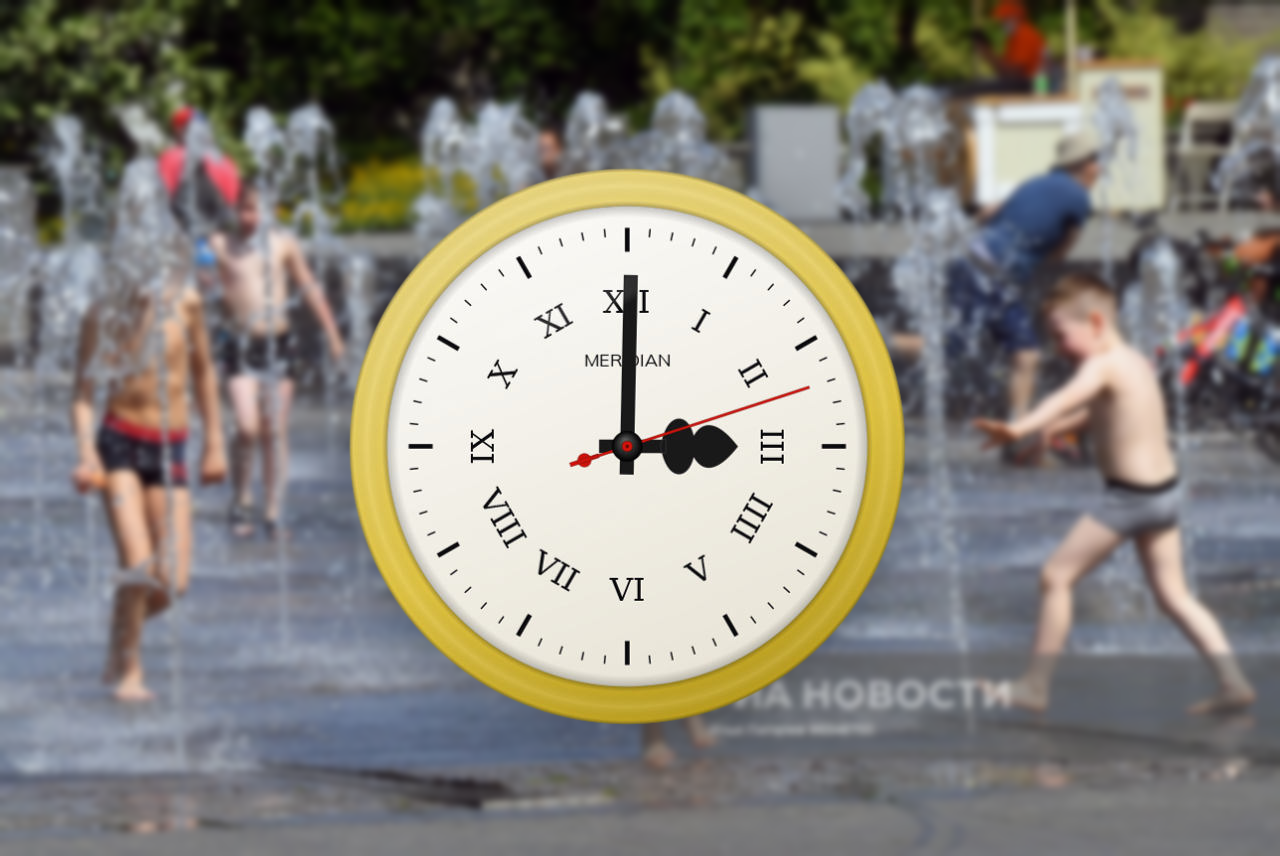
3:00:12
